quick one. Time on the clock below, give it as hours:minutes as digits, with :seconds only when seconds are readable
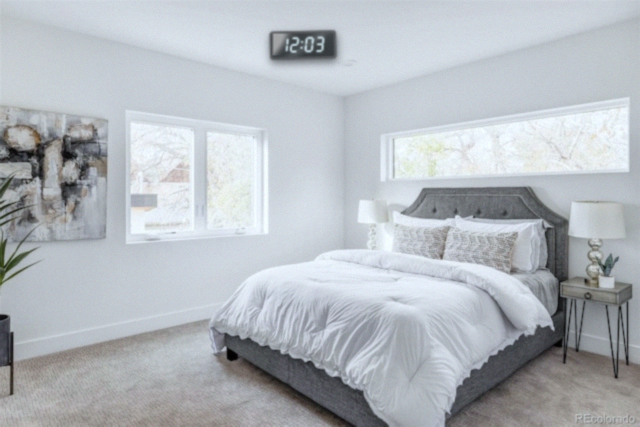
12:03
